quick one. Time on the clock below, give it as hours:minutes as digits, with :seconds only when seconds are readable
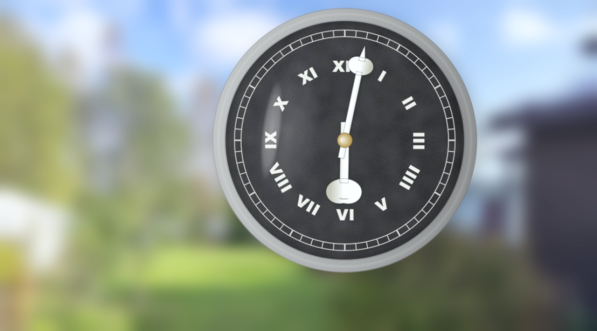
6:02
